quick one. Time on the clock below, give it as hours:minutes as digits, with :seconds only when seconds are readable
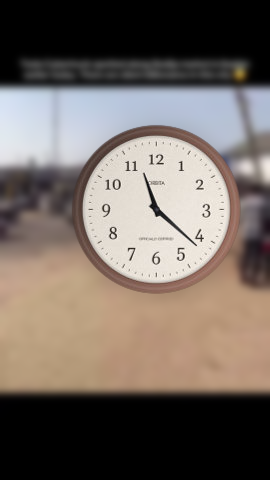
11:22
